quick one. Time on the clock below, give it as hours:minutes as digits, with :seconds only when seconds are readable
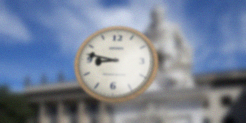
8:47
